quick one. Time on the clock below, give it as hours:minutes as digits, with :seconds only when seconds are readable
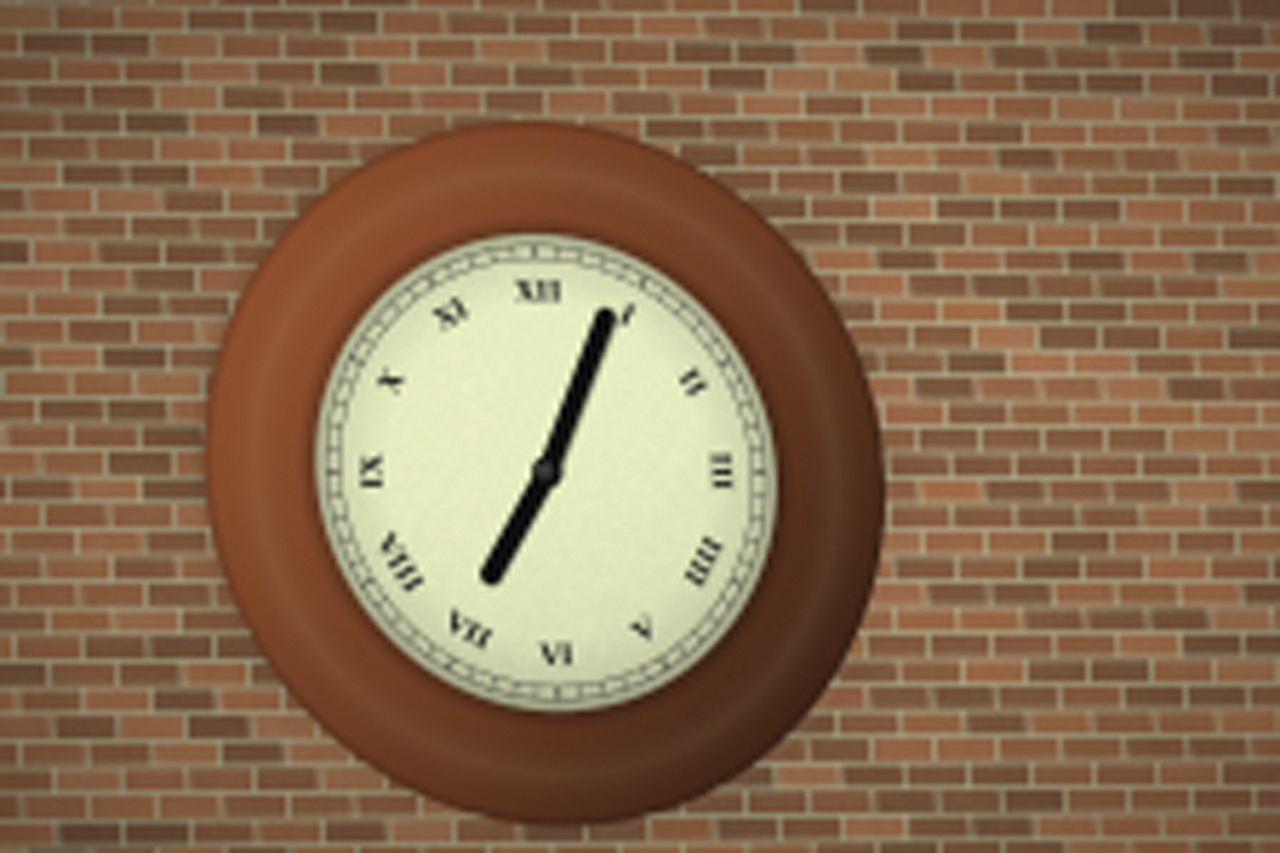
7:04
